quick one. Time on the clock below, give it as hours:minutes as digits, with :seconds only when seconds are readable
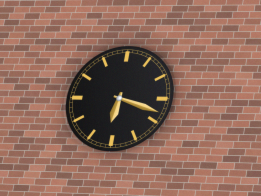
6:18
